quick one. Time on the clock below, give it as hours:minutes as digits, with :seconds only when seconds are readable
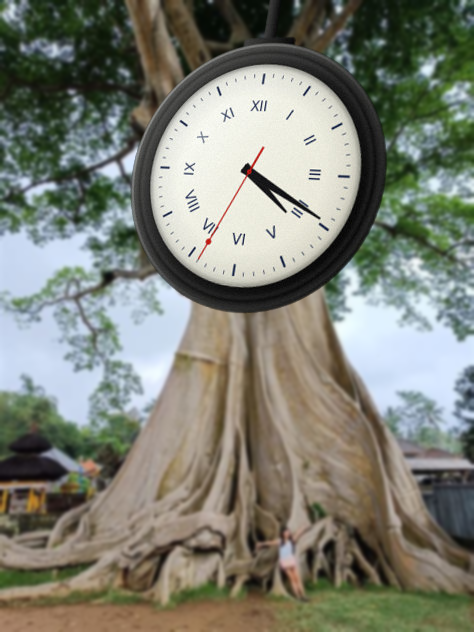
4:19:34
